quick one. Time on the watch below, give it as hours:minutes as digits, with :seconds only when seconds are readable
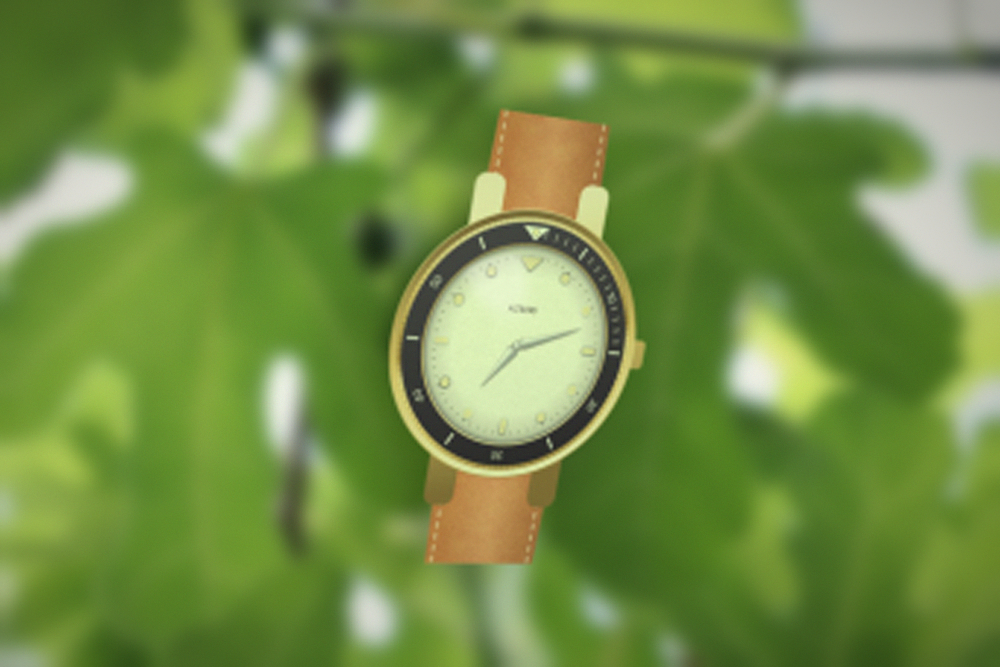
7:12
